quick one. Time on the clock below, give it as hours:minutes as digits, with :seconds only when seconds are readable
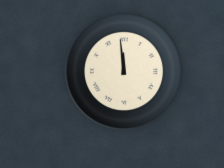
11:59
